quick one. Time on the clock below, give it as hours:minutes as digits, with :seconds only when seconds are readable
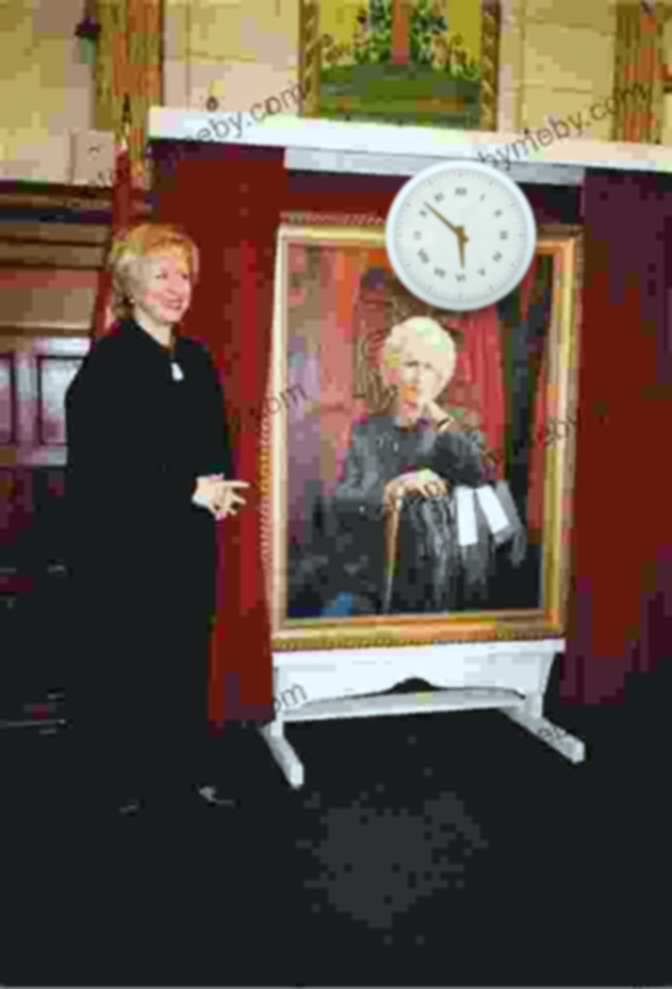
5:52
